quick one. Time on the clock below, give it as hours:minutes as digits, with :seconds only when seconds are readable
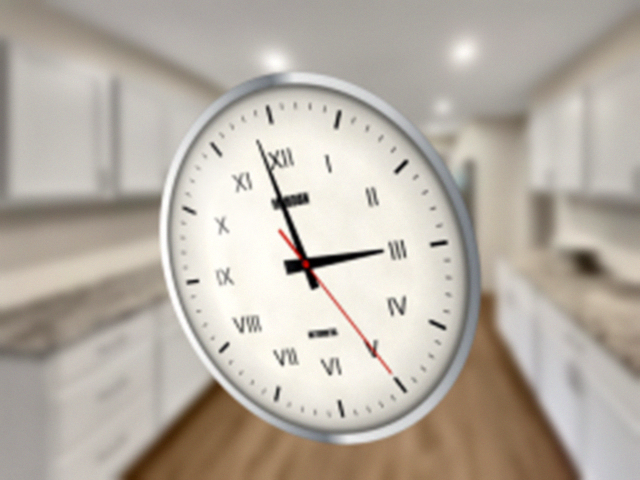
2:58:25
